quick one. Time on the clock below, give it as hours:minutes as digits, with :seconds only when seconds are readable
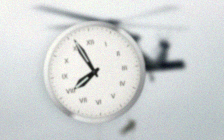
7:56
